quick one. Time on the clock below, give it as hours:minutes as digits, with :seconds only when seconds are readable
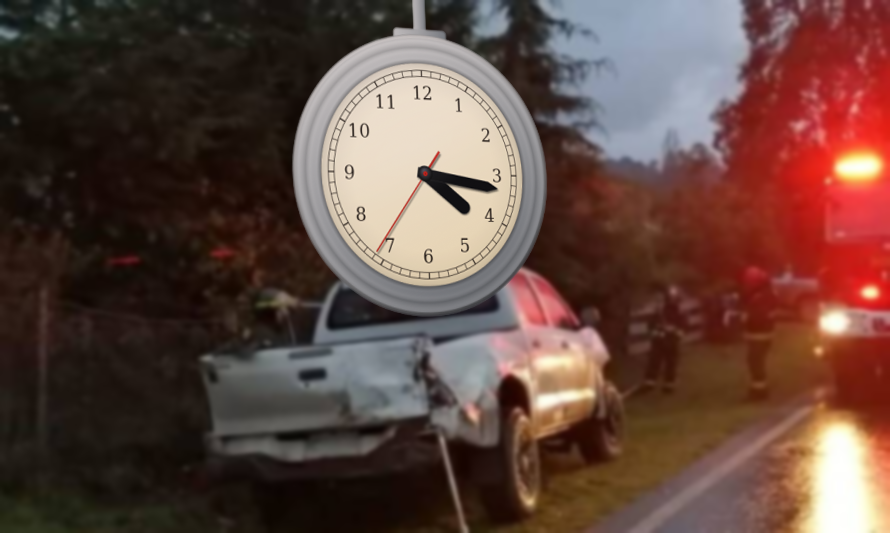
4:16:36
